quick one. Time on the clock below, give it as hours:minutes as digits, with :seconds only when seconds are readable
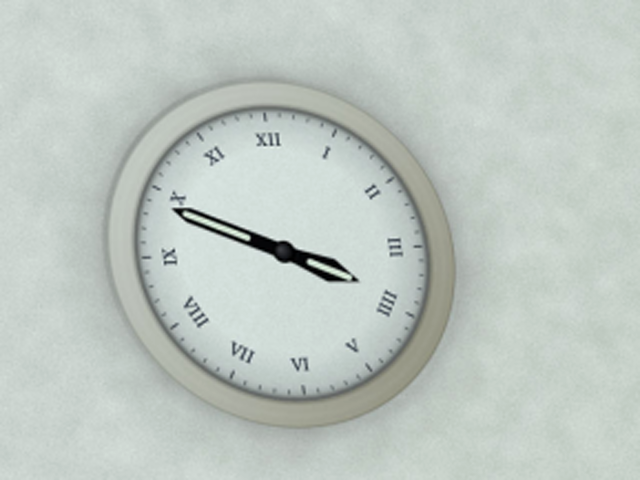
3:49
